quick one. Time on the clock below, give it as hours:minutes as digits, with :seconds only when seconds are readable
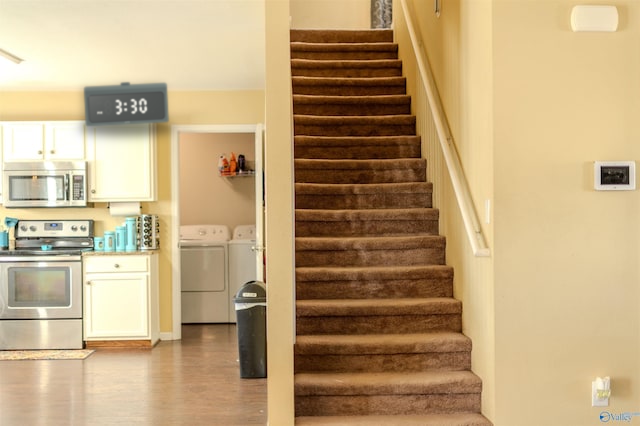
3:30
